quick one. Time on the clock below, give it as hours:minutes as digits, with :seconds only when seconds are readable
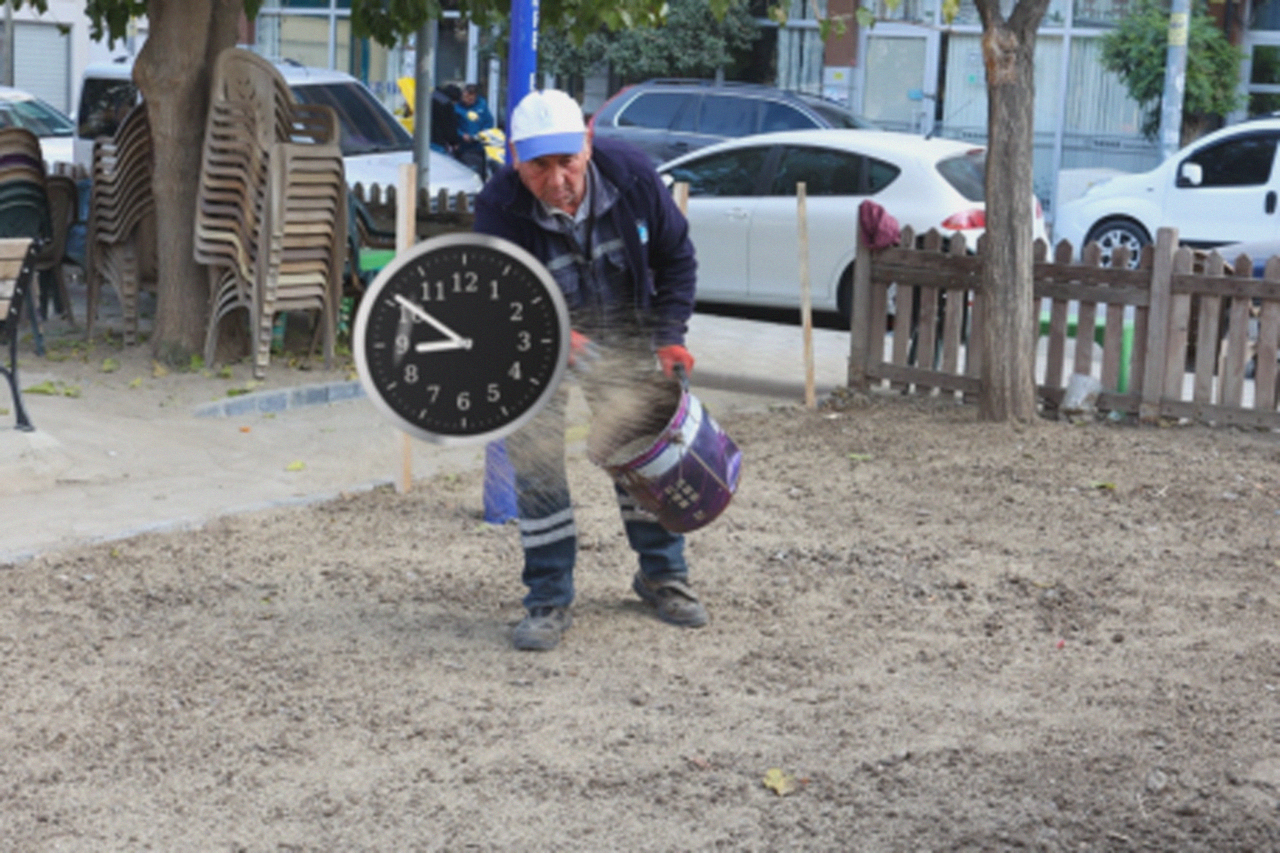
8:51
